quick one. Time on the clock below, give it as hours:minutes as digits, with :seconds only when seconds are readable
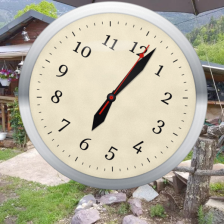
6:02:01
